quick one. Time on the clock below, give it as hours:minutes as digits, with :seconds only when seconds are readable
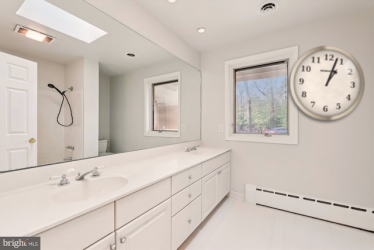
1:03
